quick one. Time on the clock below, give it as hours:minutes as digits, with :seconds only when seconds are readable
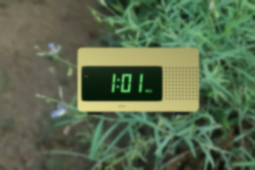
1:01
